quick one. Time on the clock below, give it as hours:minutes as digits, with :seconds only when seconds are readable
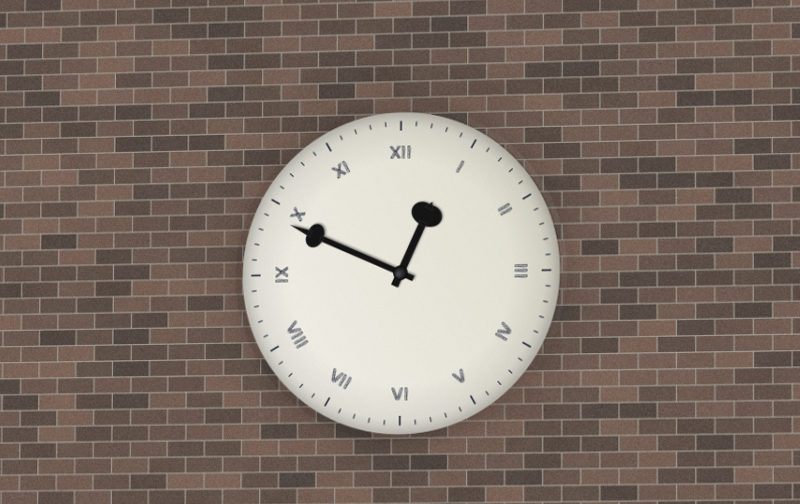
12:49
